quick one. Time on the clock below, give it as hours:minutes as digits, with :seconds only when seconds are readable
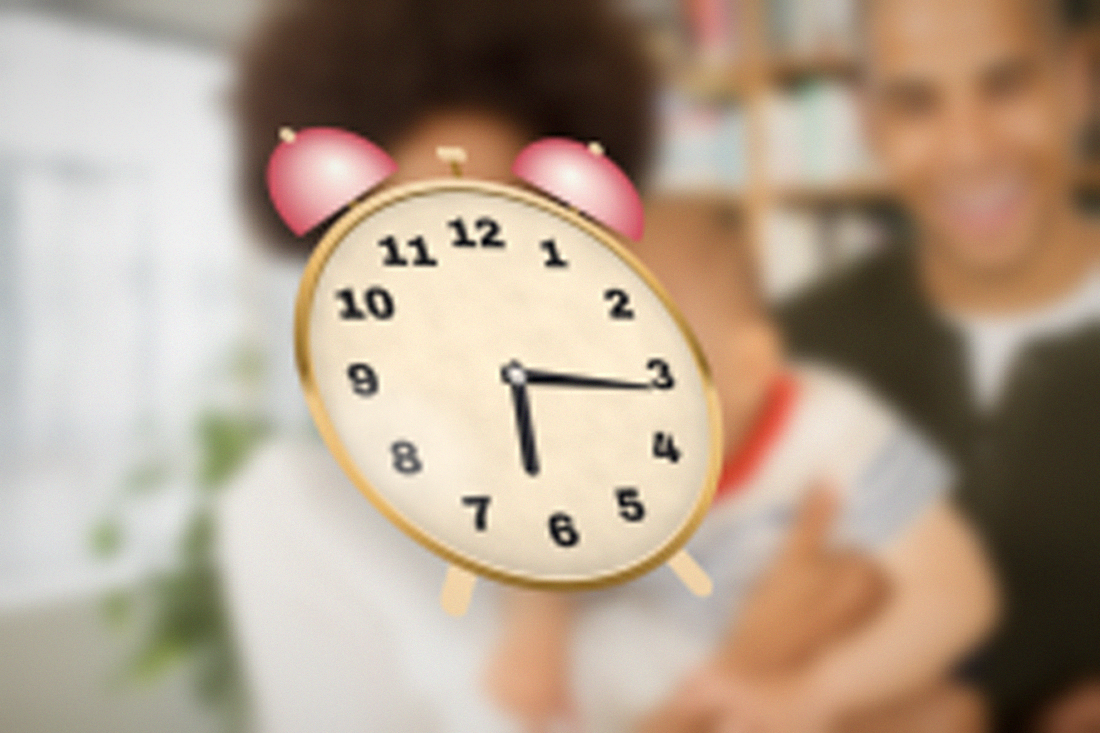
6:16
